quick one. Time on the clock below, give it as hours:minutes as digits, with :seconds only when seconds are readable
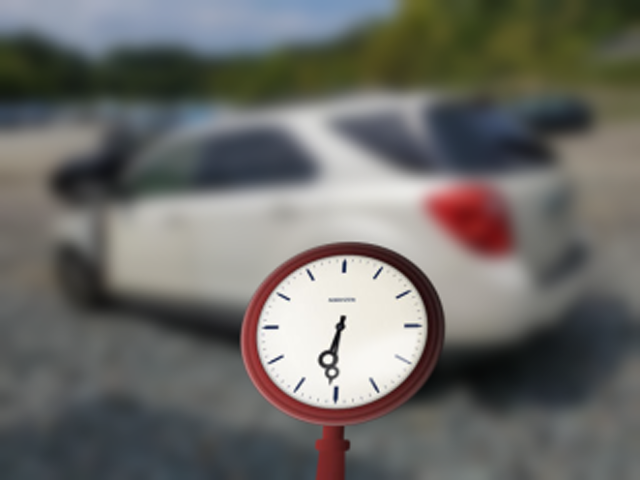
6:31
